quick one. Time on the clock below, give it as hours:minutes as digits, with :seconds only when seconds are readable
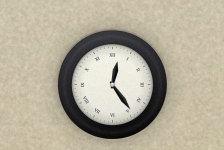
12:24
